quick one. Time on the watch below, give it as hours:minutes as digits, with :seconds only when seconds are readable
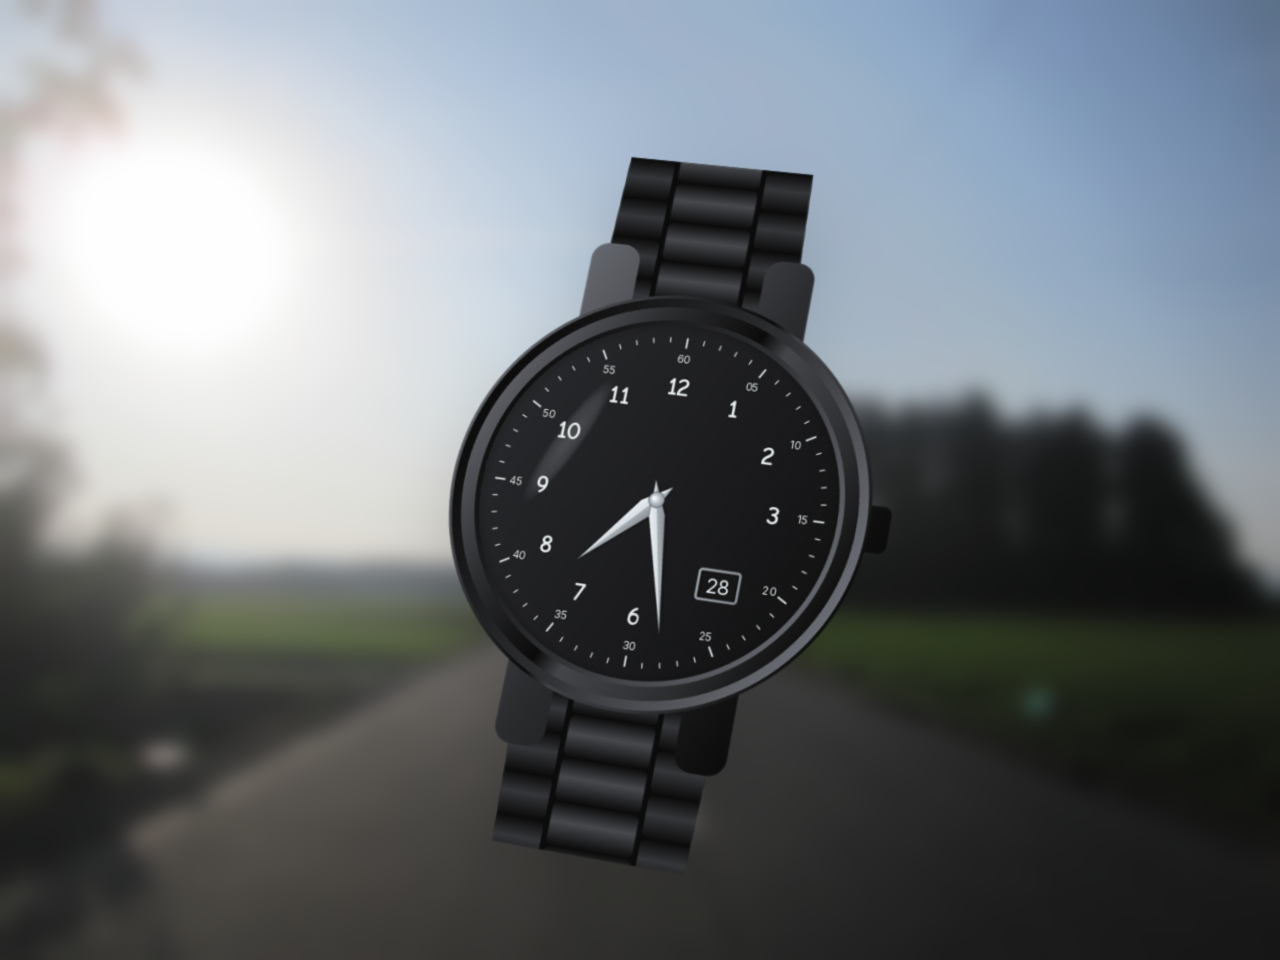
7:28
